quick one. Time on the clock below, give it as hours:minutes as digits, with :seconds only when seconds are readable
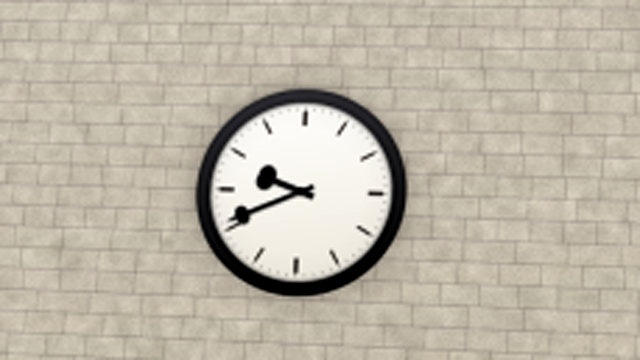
9:41
